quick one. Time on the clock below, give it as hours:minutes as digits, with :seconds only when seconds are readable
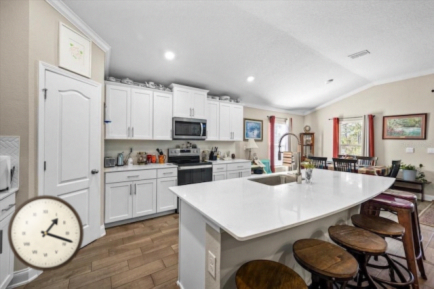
1:18
